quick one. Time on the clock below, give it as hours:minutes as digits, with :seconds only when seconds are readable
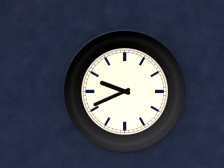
9:41
